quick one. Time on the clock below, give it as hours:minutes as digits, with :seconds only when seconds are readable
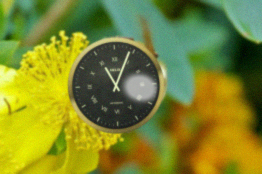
11:04
